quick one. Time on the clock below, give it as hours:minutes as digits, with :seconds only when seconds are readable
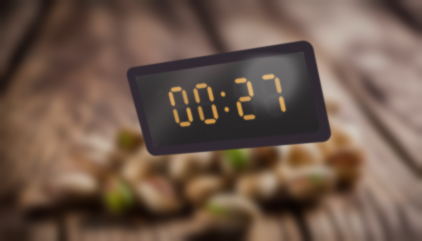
0:27
